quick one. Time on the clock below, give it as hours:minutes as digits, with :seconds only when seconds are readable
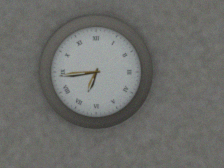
6:44
